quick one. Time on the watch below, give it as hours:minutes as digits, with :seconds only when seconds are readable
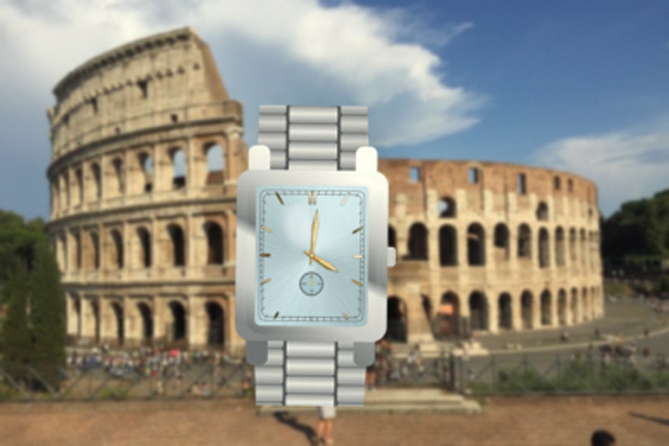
4:01
